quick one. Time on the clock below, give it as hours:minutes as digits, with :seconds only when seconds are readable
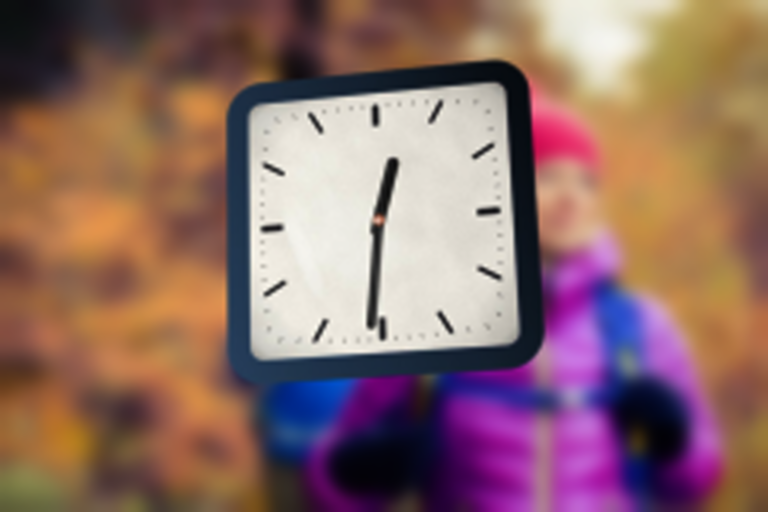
12:31
